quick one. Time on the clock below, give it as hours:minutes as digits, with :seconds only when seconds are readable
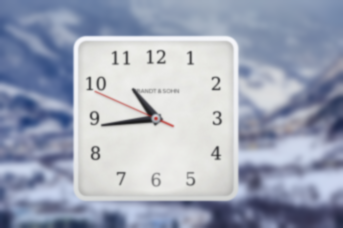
10:43:49
